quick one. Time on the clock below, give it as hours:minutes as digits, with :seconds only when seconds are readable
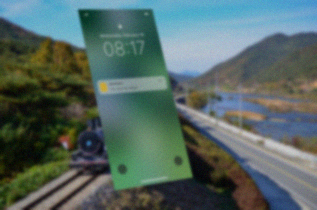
8:17
